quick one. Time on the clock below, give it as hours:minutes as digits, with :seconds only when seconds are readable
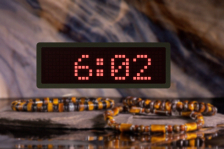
6:02
